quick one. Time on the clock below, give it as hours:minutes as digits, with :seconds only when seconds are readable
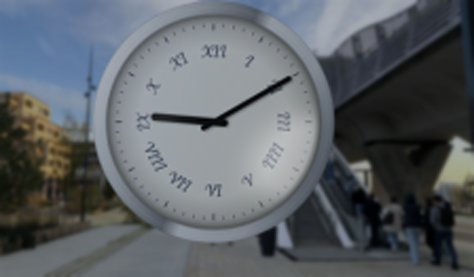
9:10
